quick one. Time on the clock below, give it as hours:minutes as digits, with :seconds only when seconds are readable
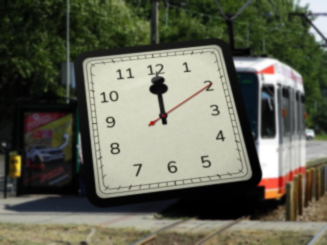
12:00:10
